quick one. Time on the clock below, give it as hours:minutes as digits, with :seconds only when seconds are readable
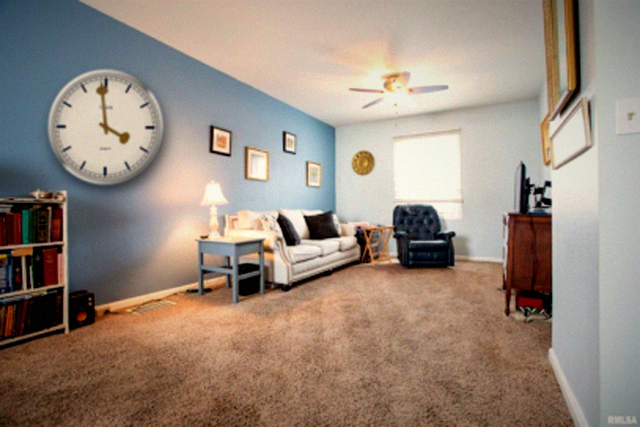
3:59
